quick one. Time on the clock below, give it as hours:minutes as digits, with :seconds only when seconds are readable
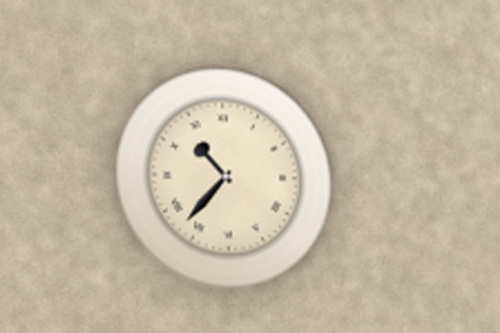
10:37
